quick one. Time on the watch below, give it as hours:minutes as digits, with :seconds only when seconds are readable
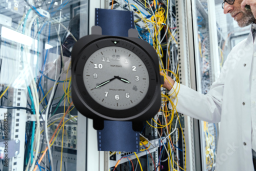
3:40
